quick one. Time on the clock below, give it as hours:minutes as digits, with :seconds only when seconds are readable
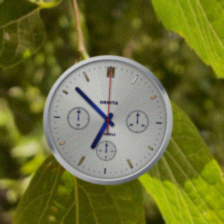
6:52
